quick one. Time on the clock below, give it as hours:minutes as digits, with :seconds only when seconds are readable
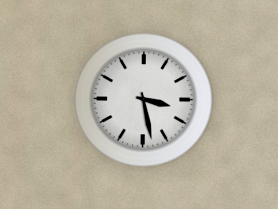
3:28
